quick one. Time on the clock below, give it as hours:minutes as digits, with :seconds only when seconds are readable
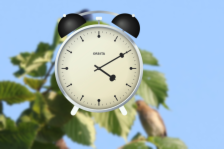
4:10
